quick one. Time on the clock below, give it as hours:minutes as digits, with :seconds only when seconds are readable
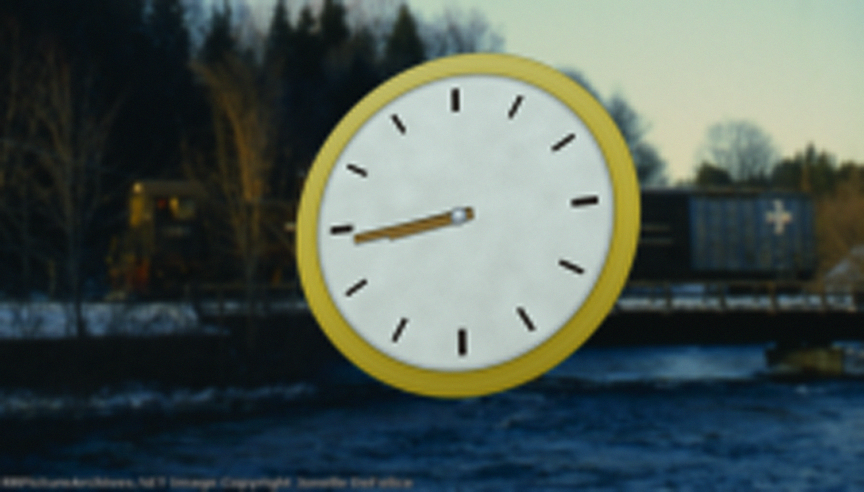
8:44
